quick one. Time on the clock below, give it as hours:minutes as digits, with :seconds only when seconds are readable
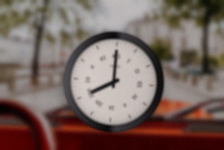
8:00
